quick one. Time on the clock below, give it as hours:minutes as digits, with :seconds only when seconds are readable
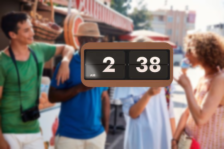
2:38
